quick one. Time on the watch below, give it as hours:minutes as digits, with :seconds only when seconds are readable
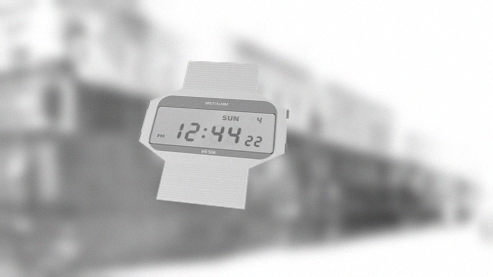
12:44:22
